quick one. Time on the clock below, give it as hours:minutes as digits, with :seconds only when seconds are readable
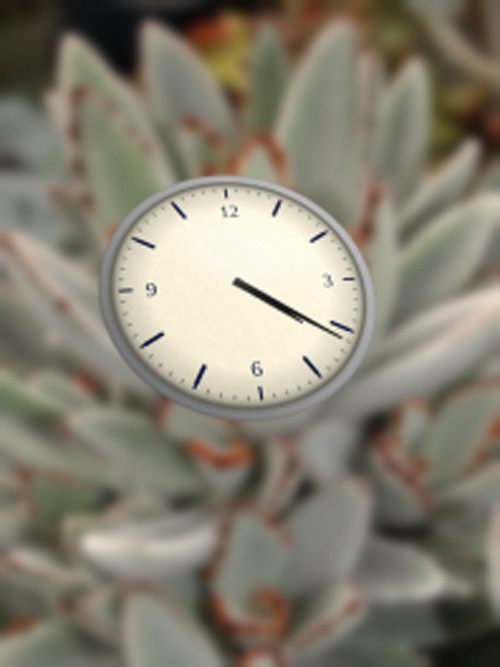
4:21
